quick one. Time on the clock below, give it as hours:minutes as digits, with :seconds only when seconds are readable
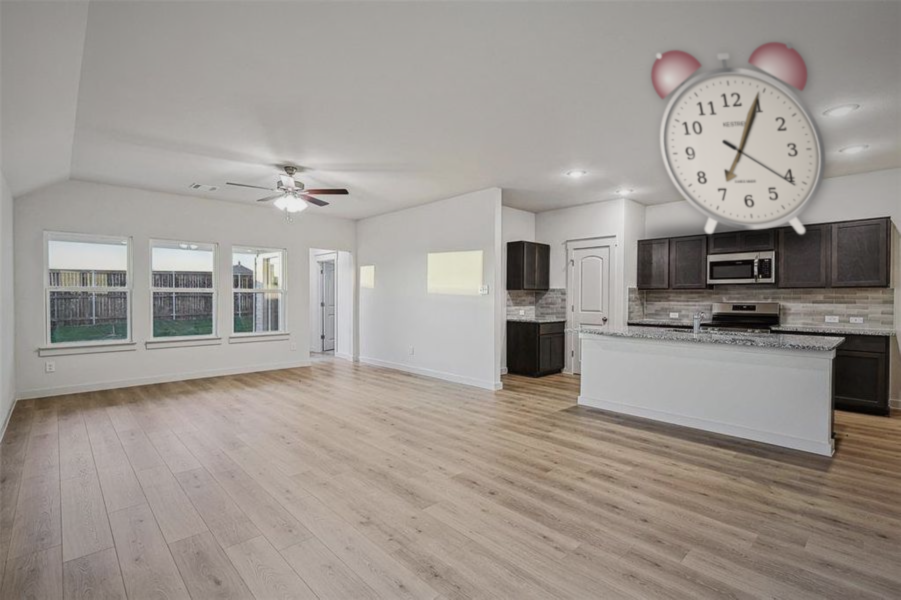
7:04:21
